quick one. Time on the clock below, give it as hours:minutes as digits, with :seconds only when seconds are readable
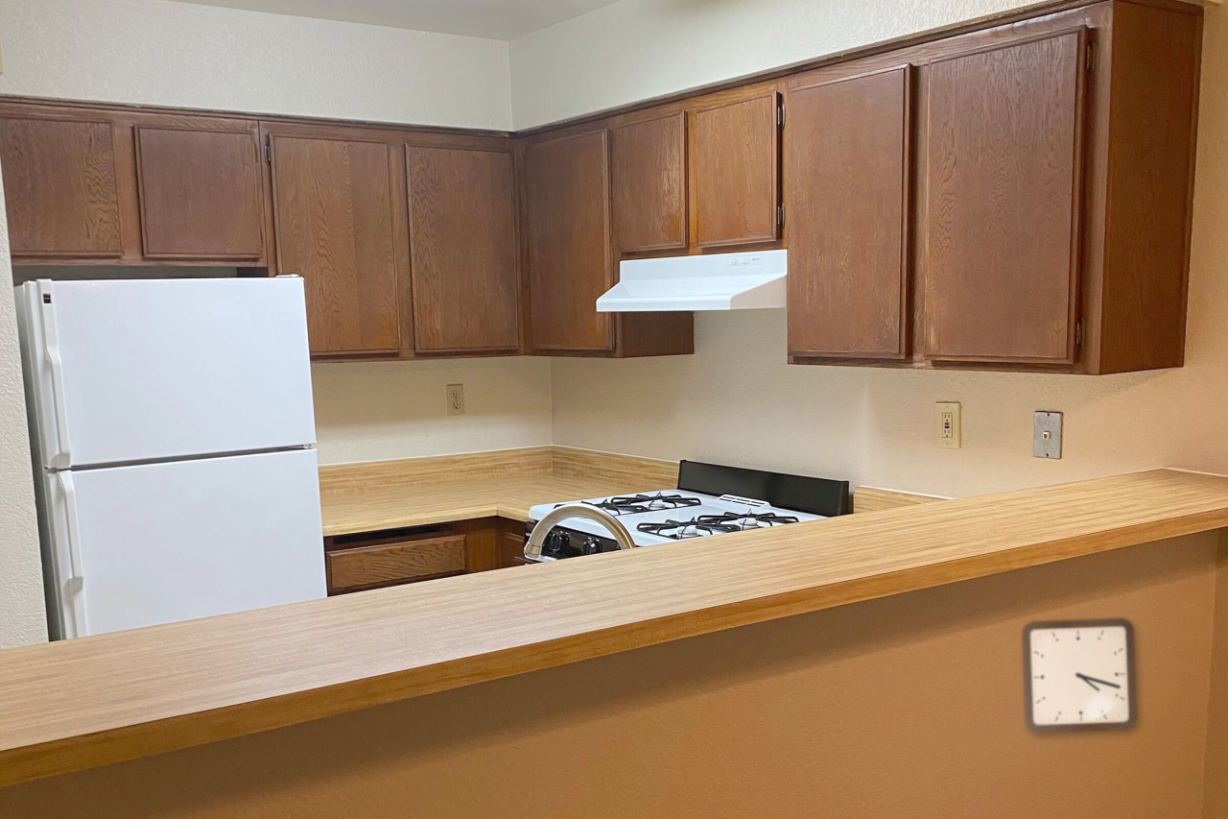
4:18
